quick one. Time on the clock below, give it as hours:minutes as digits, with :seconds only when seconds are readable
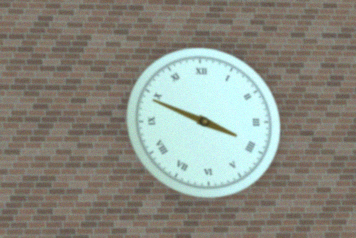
3:49
